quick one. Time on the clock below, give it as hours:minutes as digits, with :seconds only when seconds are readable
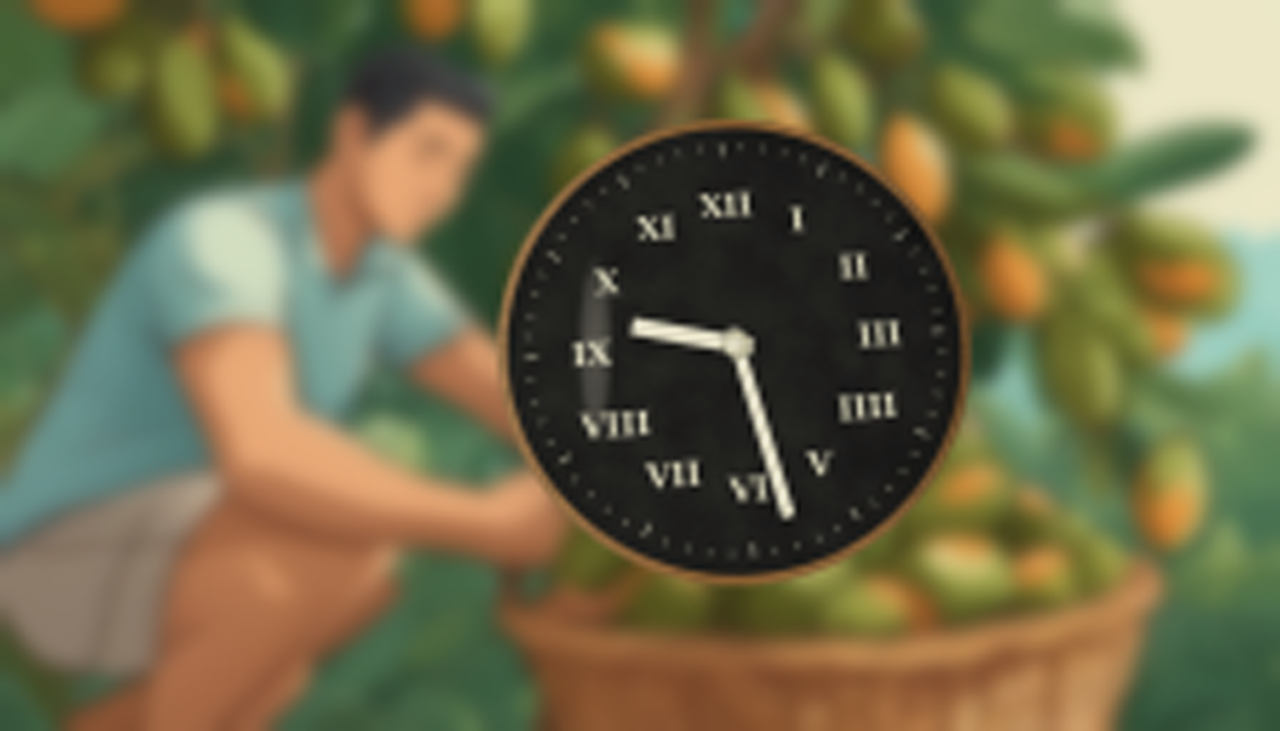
9:28
